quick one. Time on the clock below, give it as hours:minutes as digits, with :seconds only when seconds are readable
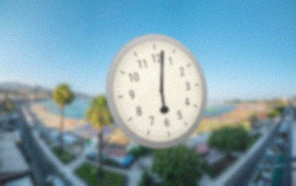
6:02
